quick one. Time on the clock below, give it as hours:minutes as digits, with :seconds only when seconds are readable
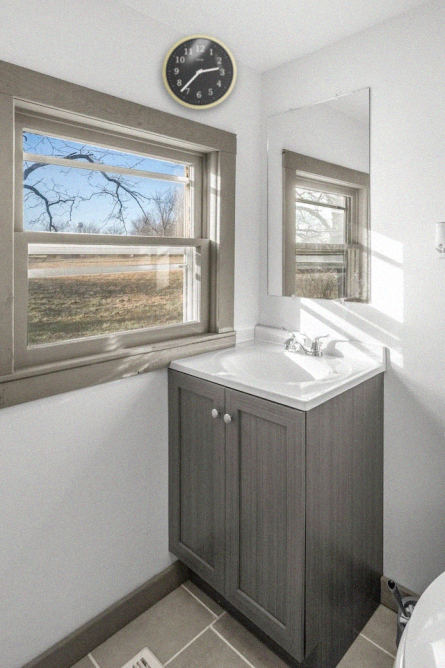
2:37
